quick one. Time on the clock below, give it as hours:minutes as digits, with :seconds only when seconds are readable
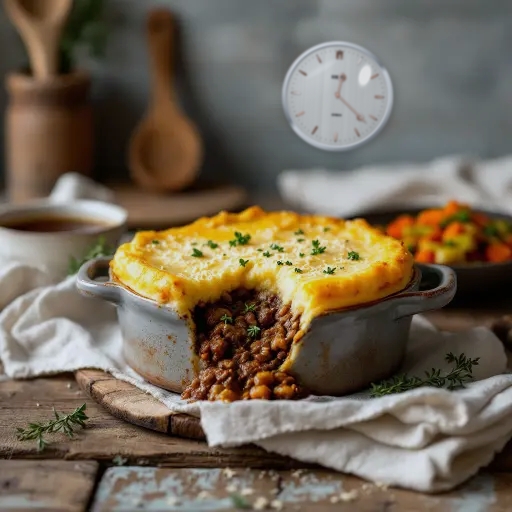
12:22
